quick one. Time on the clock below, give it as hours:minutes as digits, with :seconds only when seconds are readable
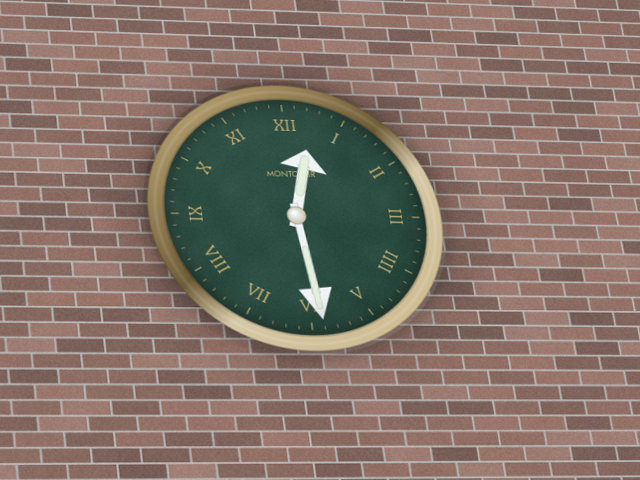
12:29
